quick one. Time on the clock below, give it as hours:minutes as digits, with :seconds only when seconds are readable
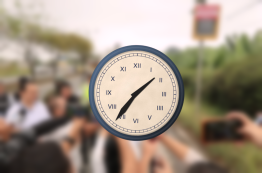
1:36
